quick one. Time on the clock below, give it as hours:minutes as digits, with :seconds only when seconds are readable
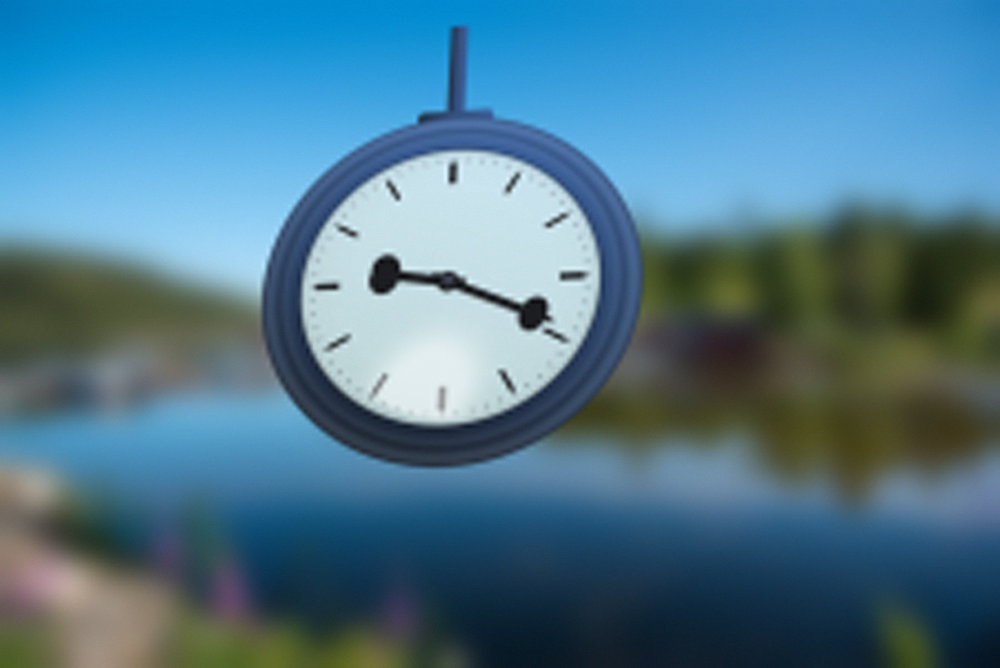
9:19
